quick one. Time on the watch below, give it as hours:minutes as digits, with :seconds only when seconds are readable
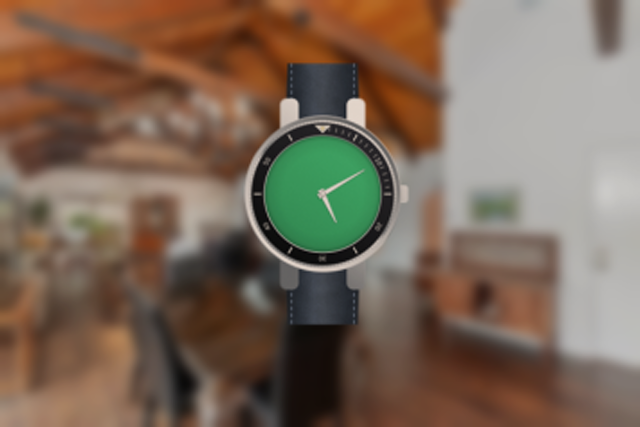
5:10
